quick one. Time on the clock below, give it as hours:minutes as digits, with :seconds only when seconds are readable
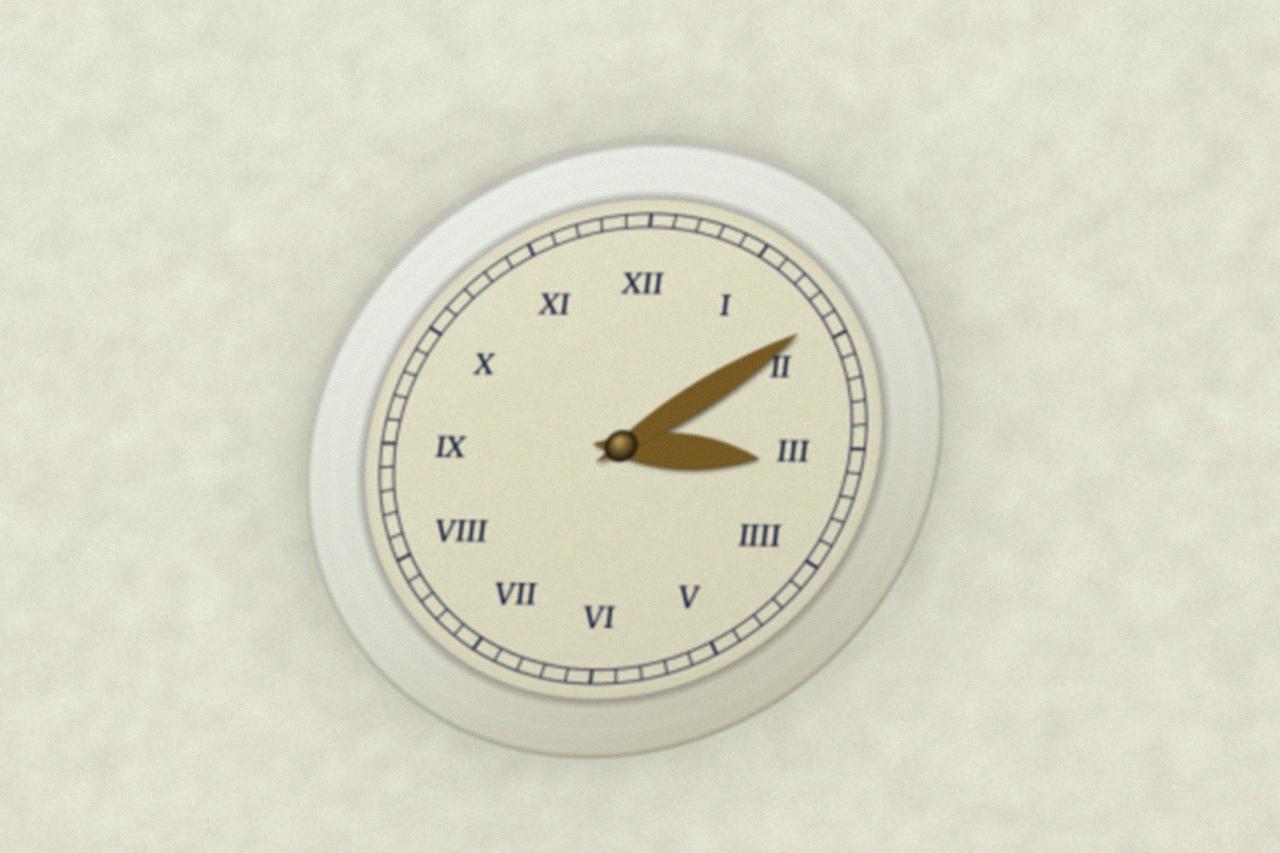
3:09
